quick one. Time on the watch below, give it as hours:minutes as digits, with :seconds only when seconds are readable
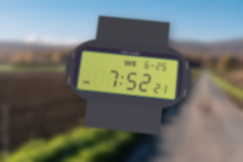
7:52
